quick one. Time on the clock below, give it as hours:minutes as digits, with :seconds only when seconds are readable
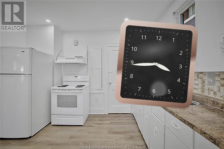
3:44
